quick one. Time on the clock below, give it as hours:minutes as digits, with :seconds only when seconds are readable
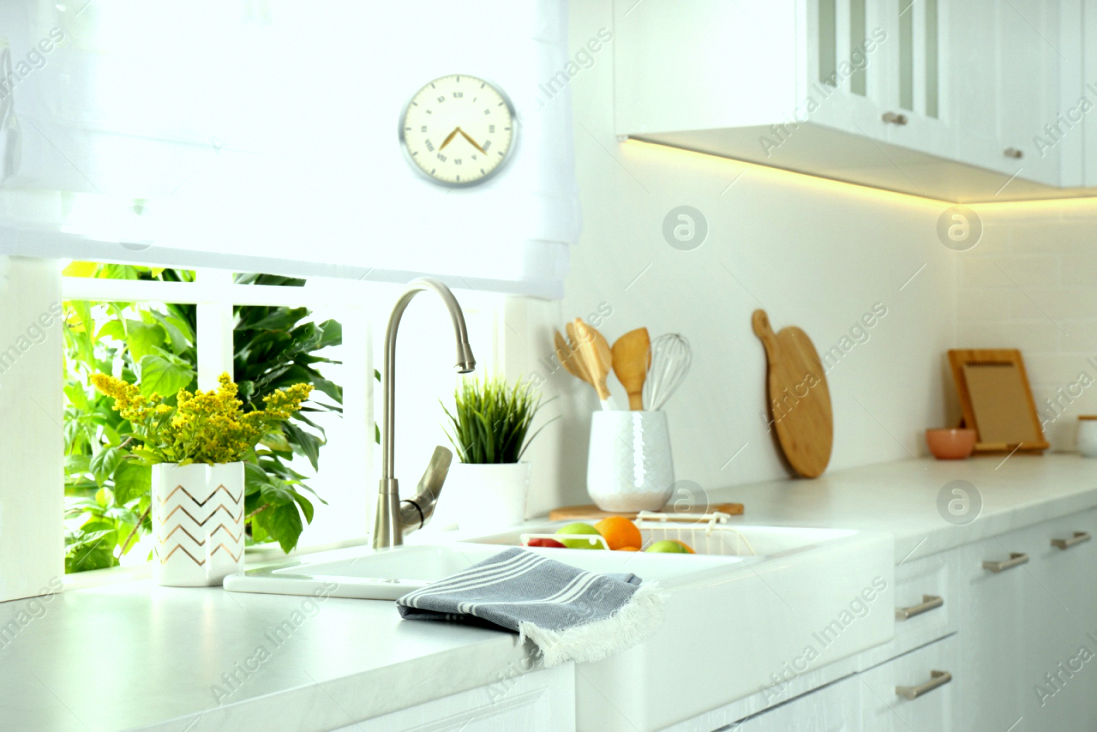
7:22
